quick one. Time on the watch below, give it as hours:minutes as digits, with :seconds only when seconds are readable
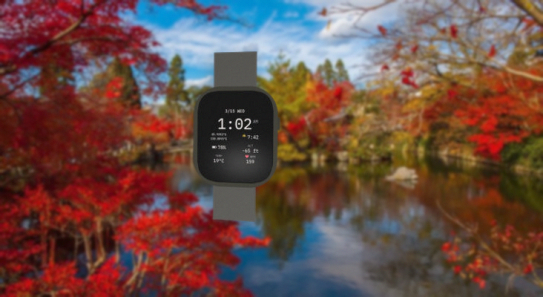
1:02
